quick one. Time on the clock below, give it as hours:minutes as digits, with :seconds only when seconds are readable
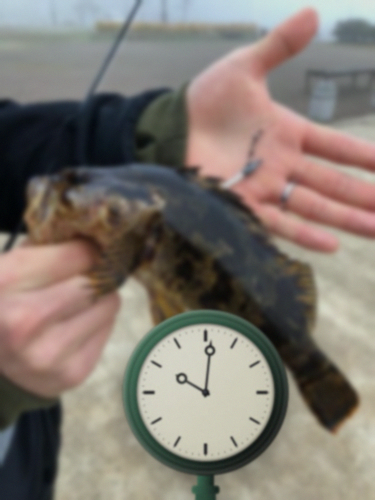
10:01
